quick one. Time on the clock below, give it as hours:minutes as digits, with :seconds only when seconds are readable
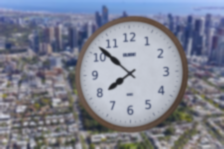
7:52
